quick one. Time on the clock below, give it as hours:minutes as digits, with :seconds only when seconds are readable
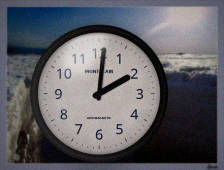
2:01
